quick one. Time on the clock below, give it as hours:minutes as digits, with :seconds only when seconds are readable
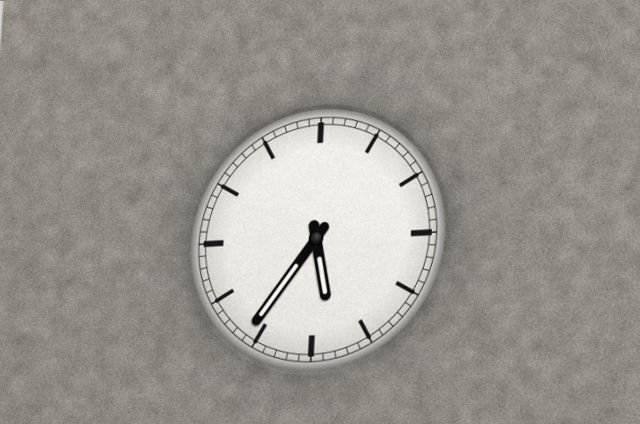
5:36
